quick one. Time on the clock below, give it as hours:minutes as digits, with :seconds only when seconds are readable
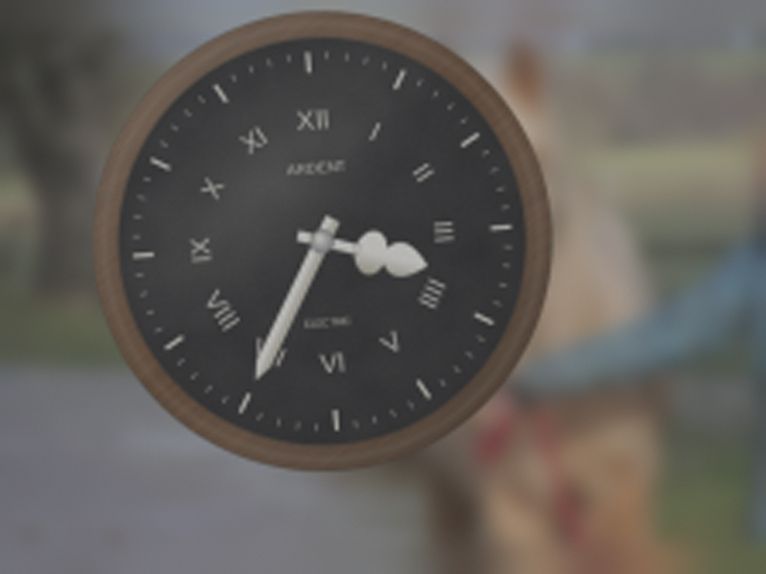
3:35
